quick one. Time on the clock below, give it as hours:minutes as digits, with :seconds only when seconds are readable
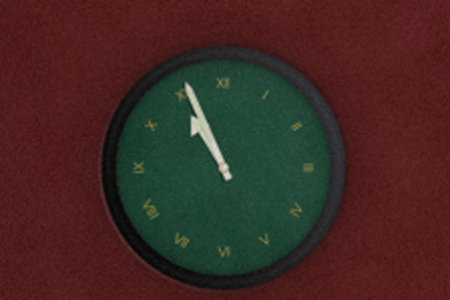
10:56
